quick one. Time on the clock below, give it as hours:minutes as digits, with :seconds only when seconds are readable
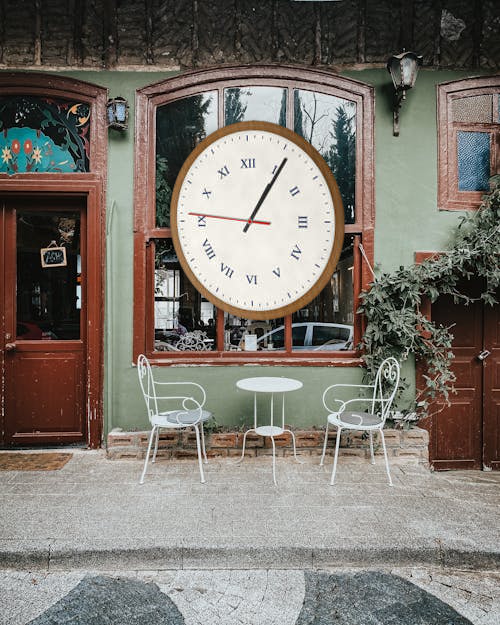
1:05:46
